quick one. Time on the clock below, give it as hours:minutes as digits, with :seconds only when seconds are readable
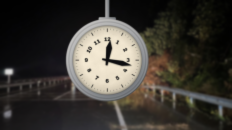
12:17
